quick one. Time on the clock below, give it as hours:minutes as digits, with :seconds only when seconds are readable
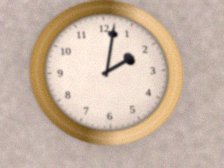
2:02
